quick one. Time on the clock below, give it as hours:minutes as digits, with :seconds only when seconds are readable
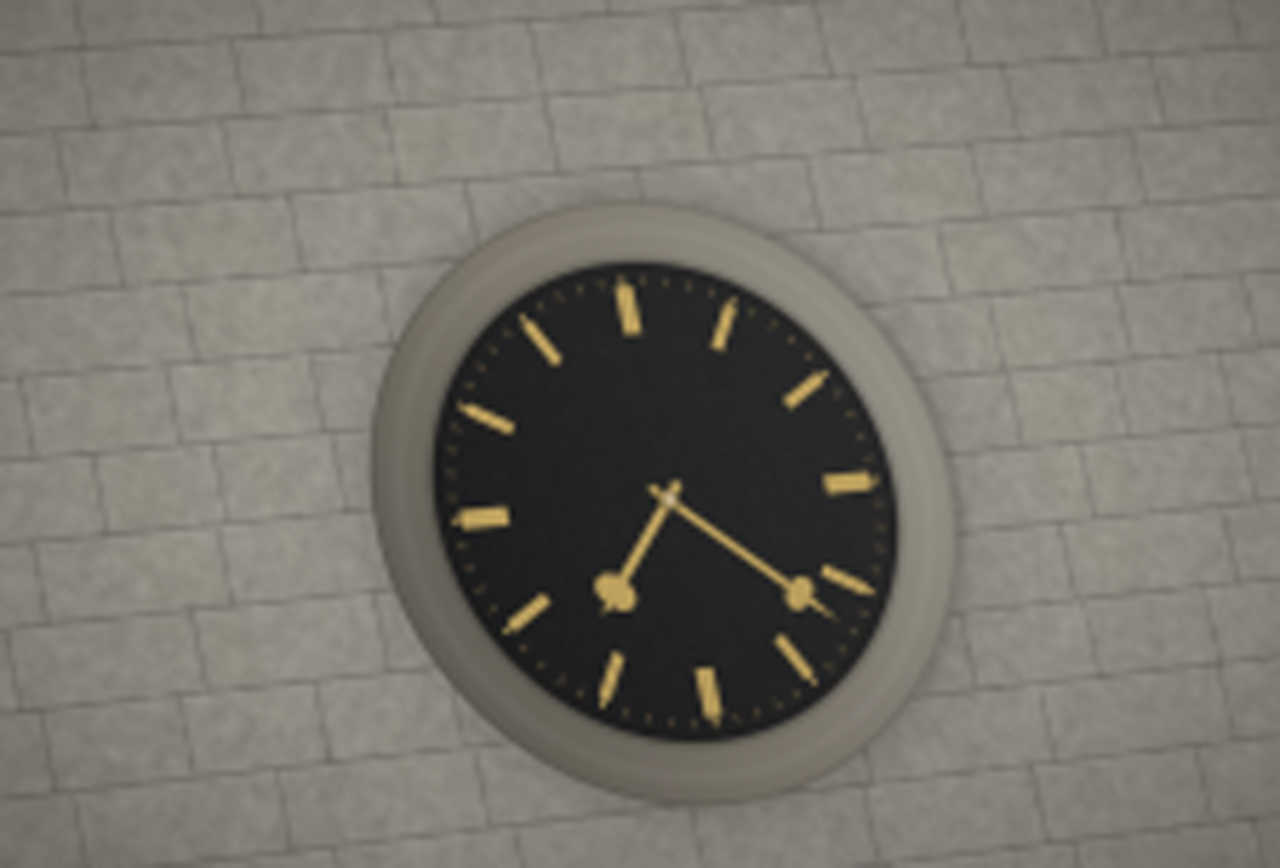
7:22
